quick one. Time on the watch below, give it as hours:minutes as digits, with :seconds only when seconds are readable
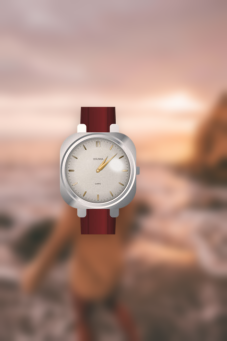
1:08
